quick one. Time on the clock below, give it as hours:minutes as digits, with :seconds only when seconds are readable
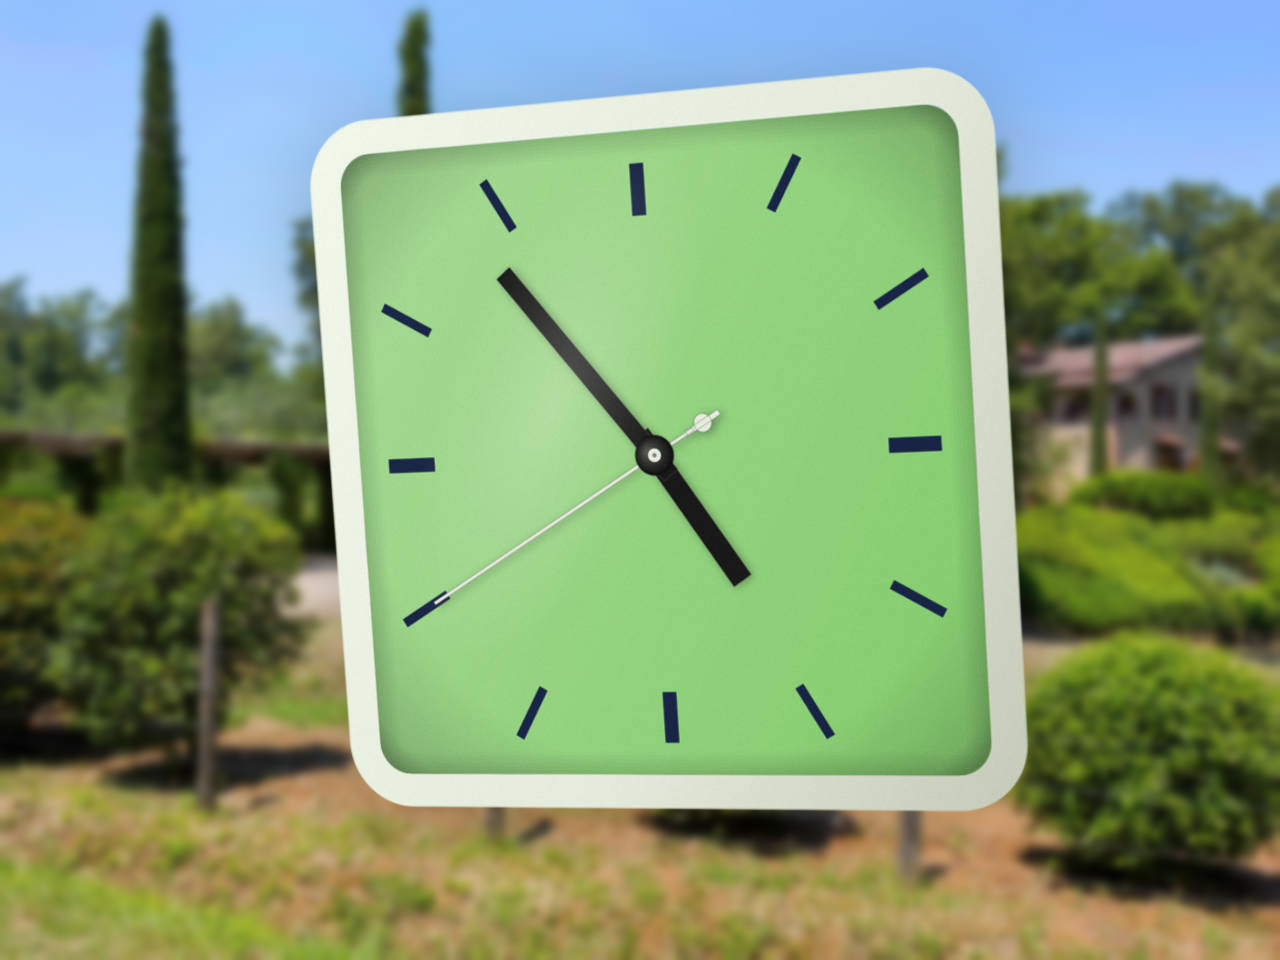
4:53:40
